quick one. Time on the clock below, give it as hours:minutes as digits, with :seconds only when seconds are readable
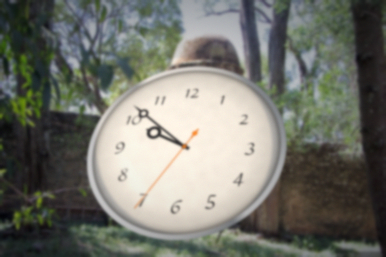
9:51:35
